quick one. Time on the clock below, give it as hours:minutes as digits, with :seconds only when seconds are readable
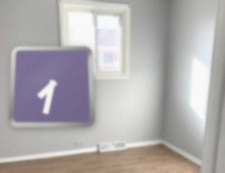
7:32
